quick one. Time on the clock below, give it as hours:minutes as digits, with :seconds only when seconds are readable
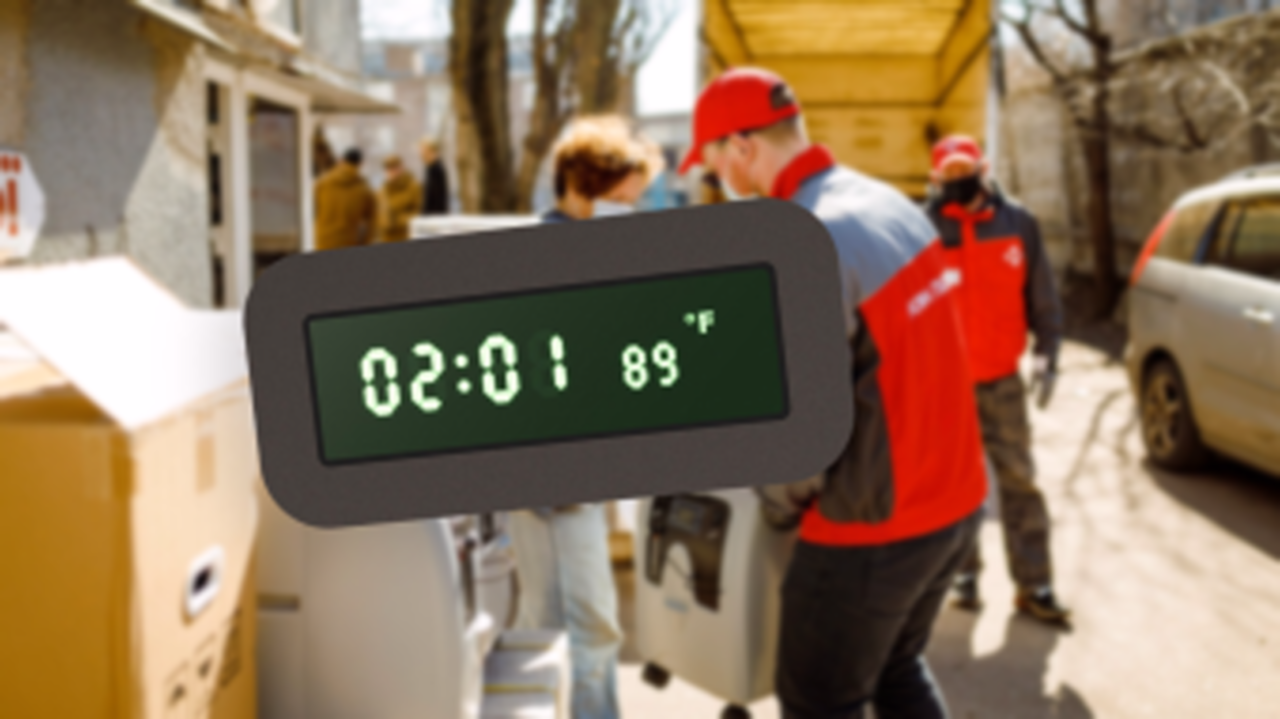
2:01
